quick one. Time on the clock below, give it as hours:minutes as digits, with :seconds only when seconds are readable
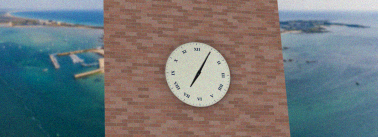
7:05
